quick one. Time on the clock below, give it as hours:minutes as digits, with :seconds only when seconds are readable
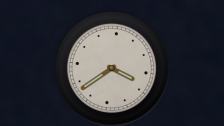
3:38
